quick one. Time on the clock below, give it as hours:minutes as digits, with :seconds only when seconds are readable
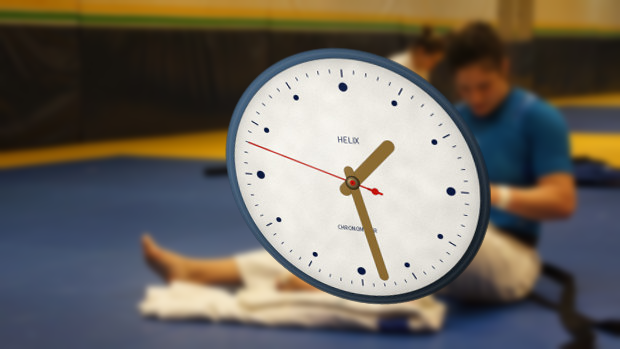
1:27:48
